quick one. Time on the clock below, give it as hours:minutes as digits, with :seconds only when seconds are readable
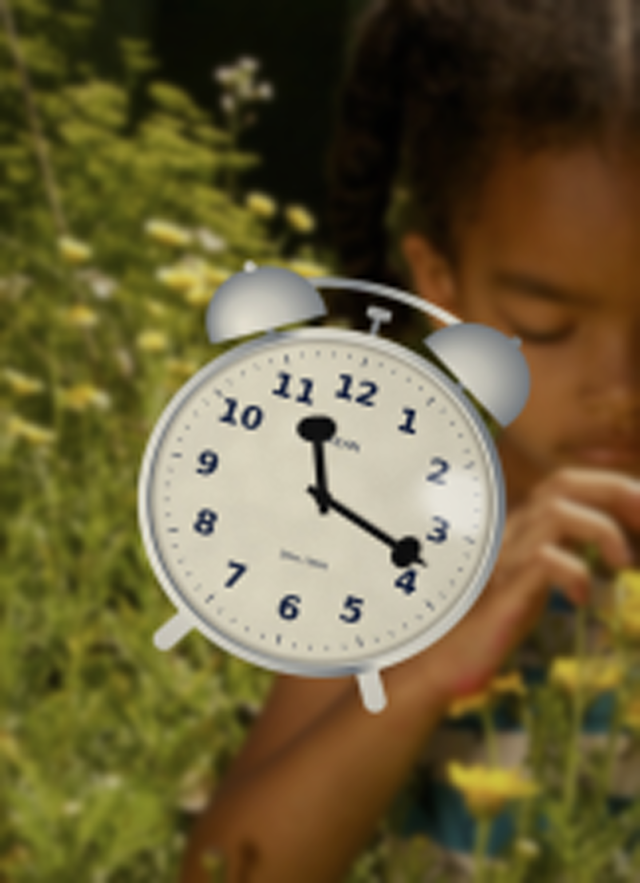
11:18
